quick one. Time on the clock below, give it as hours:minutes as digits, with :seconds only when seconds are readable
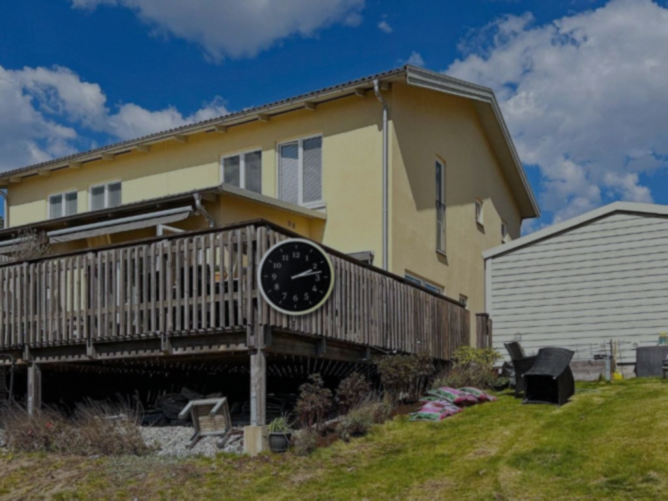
2:13
